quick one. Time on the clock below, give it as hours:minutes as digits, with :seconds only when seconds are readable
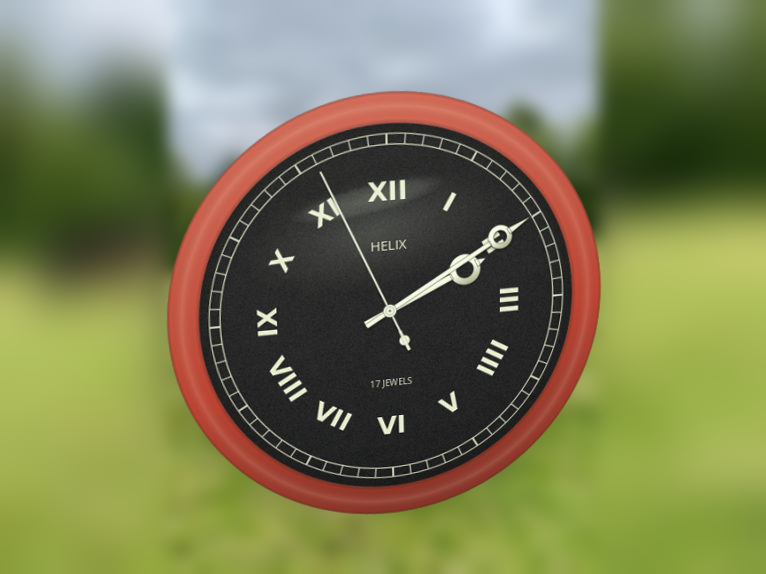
2:09:56
